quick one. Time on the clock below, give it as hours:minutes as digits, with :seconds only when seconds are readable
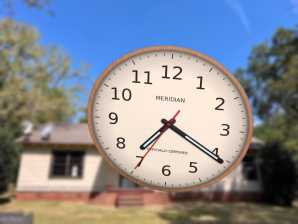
7:20:35
